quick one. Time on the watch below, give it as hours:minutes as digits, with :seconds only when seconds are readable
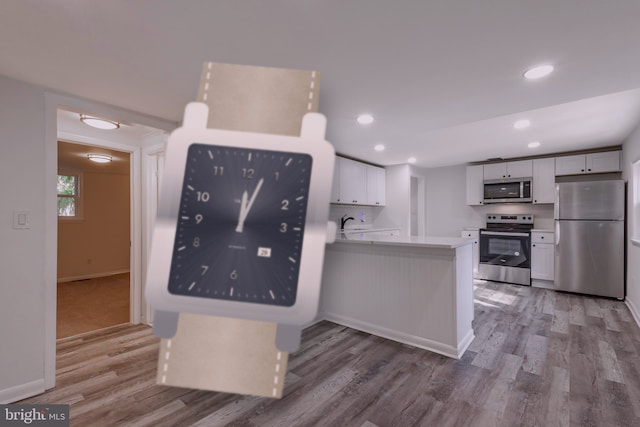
12:03
